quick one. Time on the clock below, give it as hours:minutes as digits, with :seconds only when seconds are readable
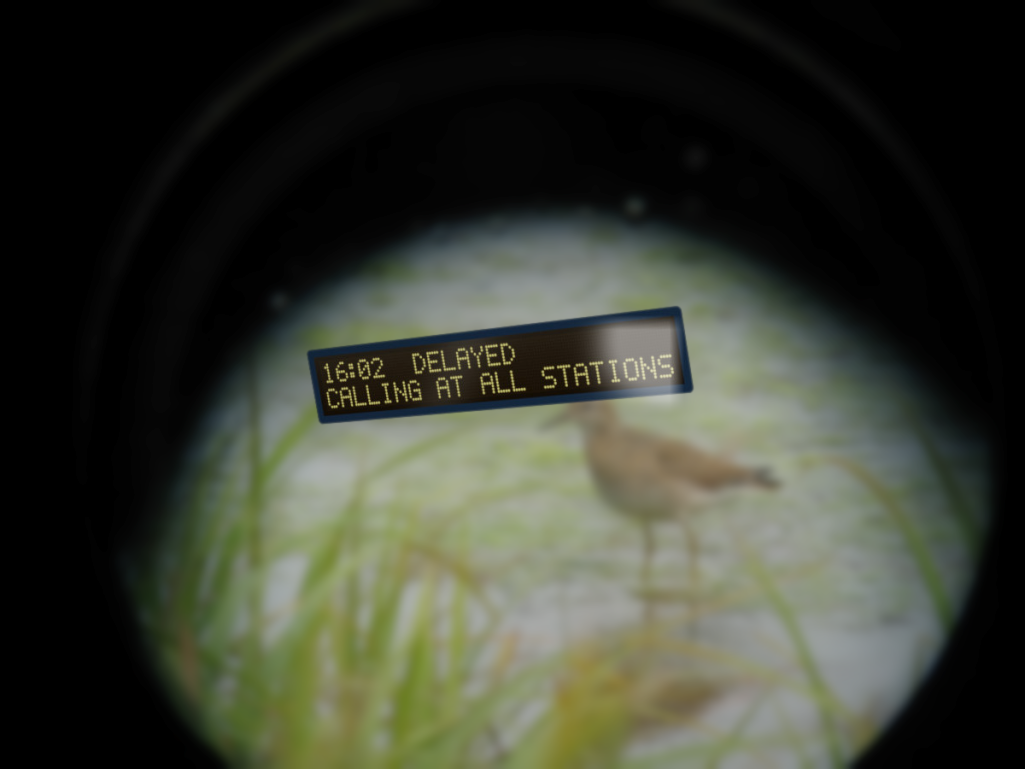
16:02
